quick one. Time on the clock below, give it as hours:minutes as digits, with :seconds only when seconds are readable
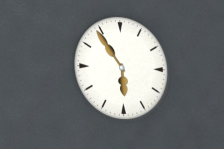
5:54
